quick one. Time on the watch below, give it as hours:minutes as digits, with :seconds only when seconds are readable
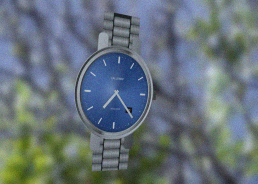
7:23
